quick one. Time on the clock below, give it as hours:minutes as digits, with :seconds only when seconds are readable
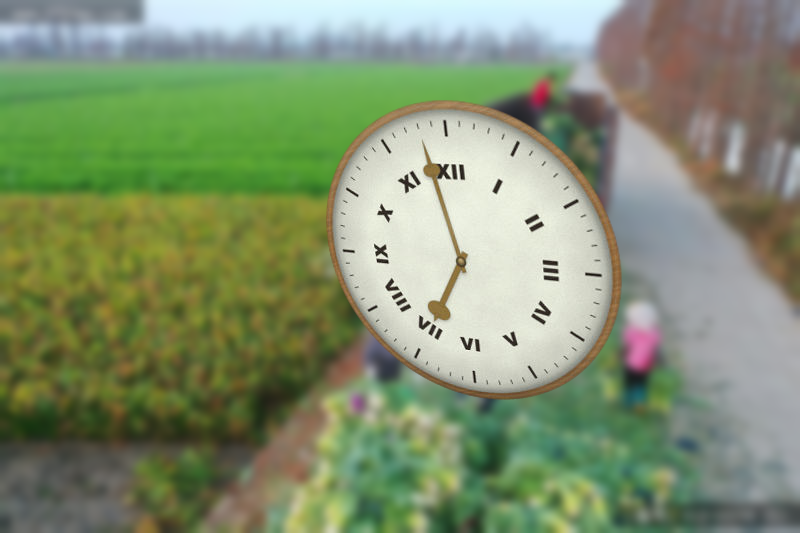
6:58
